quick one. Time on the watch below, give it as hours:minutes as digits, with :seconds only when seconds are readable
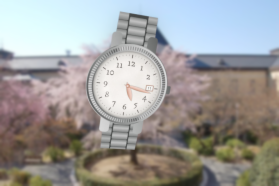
5:17
